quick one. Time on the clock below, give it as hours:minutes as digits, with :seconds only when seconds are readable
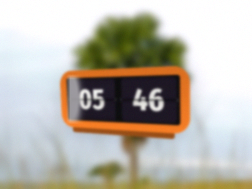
5:46
